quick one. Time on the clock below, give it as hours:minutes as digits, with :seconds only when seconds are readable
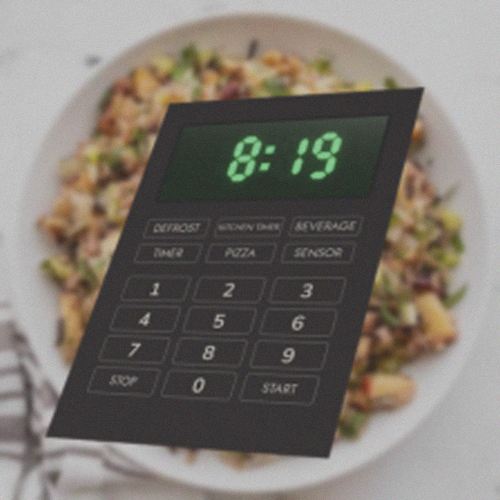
8:19
